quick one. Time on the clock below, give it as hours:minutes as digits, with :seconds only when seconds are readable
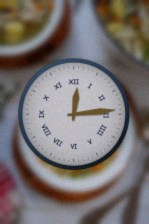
12:14
